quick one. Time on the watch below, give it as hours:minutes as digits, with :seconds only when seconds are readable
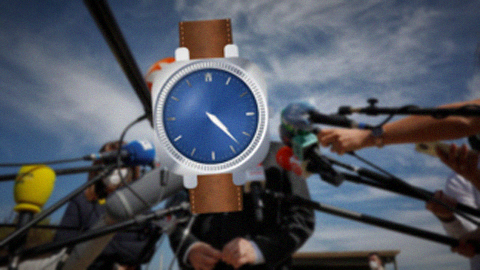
4:23
